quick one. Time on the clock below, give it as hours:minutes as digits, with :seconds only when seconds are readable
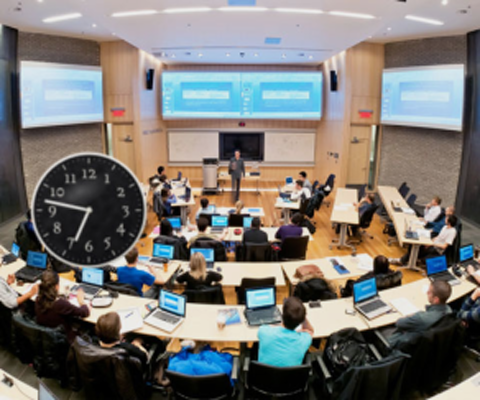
6:47
